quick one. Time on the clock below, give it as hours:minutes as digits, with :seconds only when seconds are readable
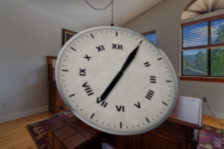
7:05
